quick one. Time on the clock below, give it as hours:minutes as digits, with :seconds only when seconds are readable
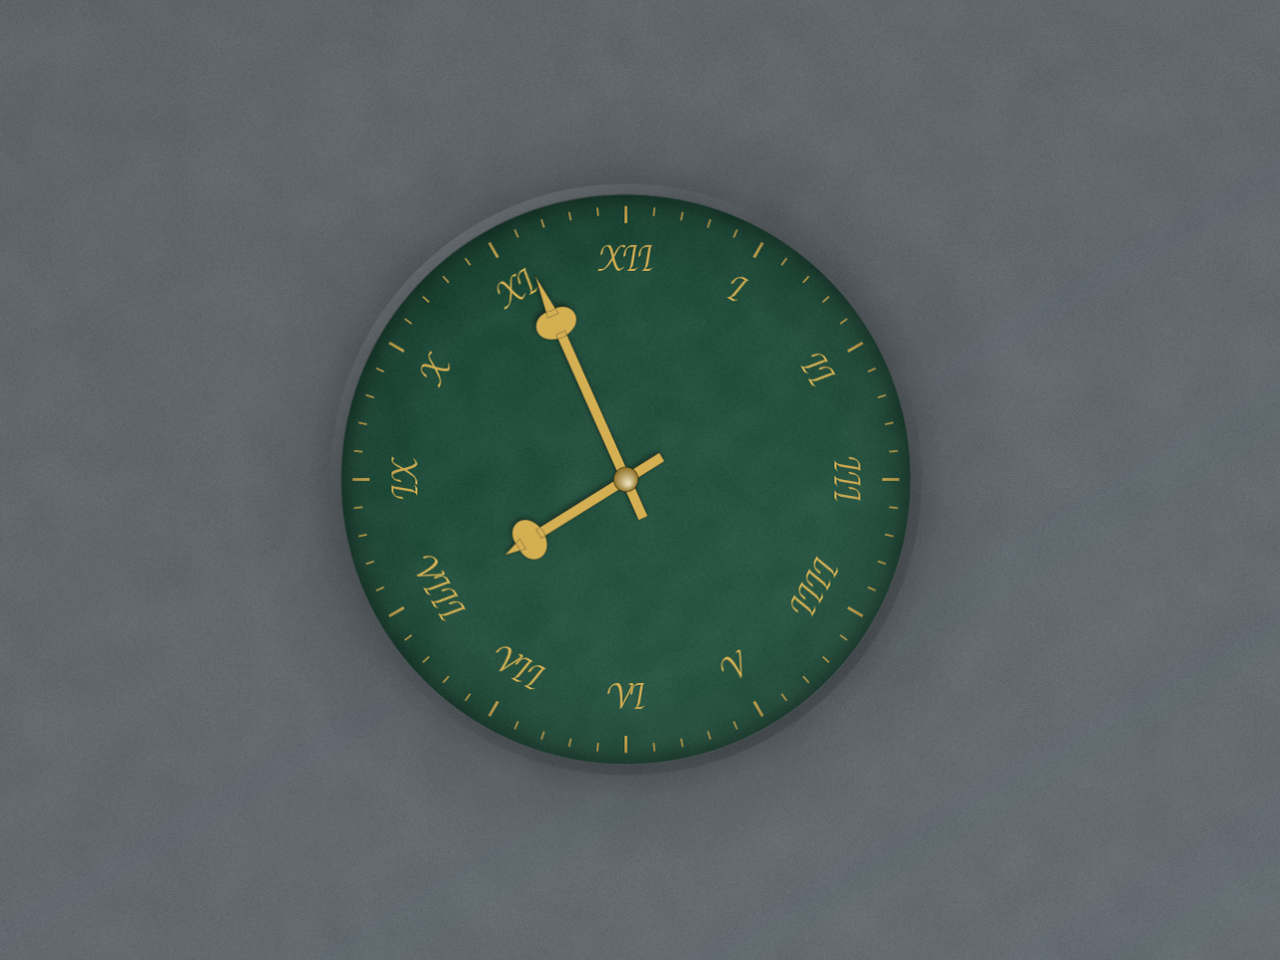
7:56
